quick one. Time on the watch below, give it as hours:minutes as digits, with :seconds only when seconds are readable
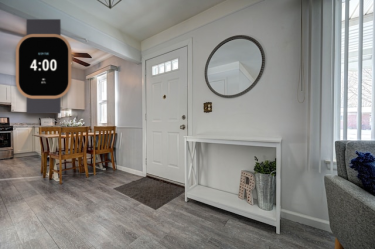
4:00
